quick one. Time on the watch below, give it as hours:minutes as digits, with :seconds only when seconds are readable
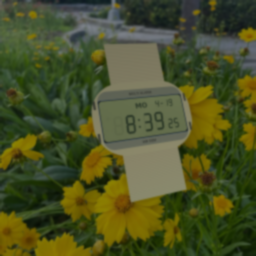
8:39
